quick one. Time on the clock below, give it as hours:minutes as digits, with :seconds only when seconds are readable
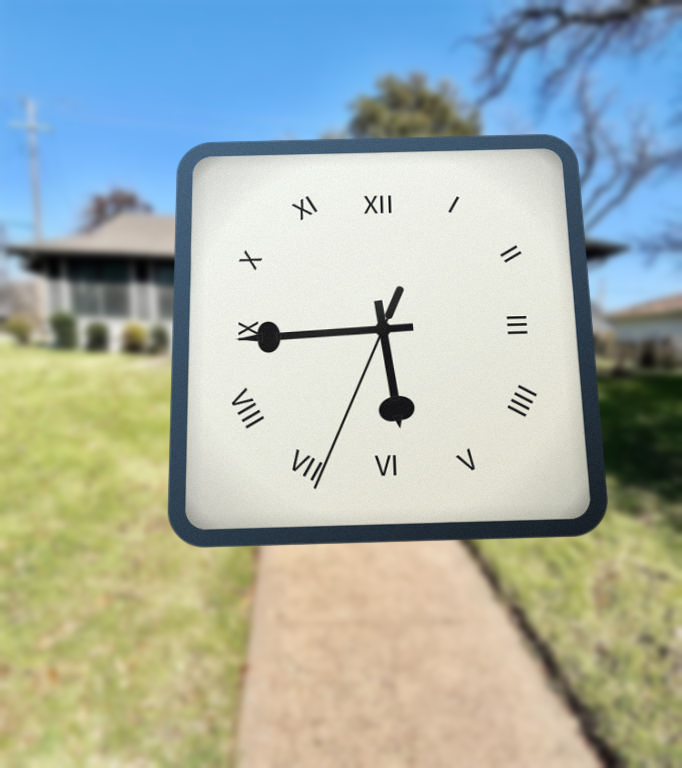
5:44:34
